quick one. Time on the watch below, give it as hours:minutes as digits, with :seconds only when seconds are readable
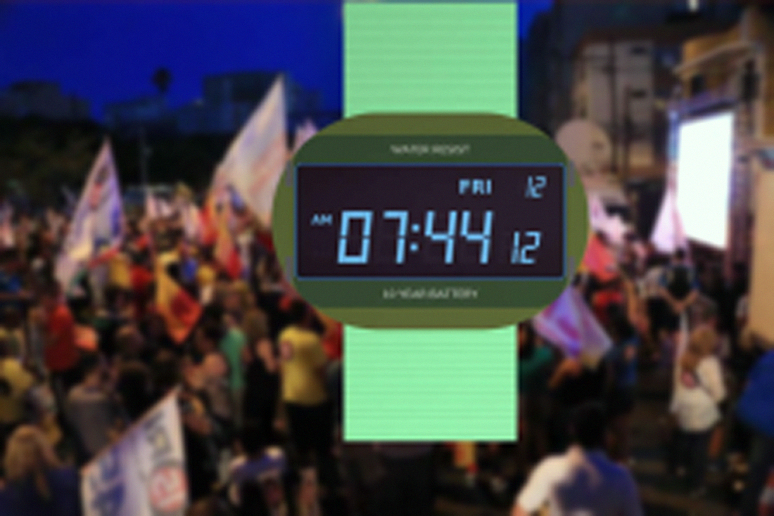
7:44:12
